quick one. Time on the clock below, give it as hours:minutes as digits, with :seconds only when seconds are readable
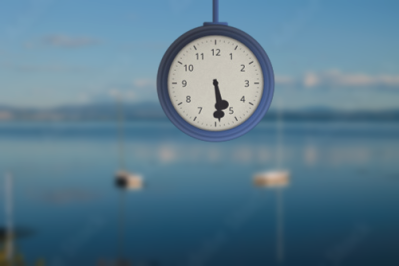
5:29
